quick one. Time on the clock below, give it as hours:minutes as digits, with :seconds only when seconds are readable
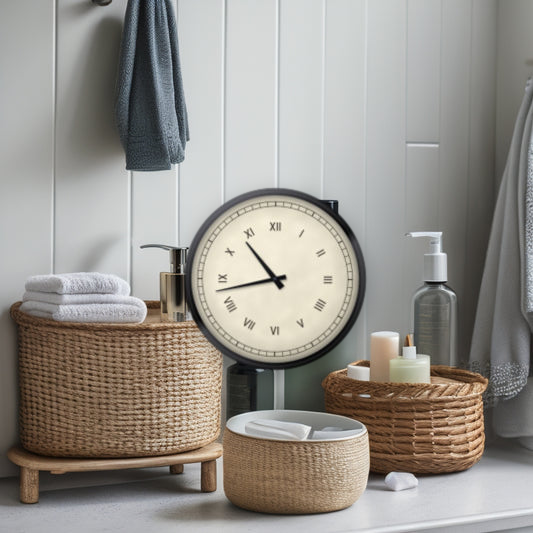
10:43
